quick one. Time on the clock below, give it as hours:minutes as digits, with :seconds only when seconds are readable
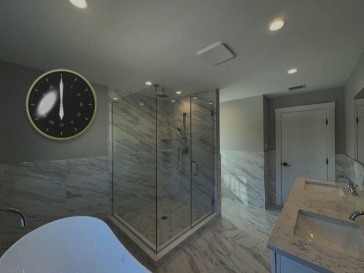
6:00
